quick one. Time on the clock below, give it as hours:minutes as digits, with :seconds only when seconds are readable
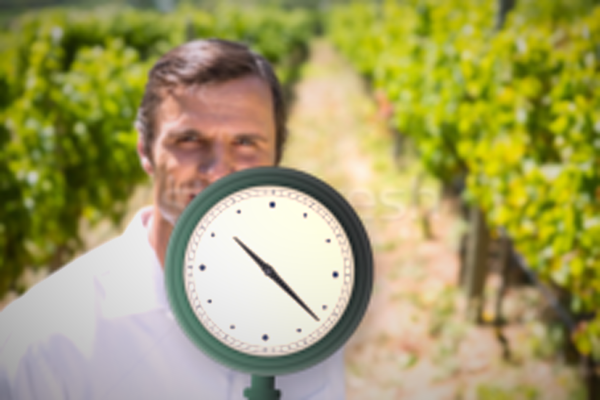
10:22
